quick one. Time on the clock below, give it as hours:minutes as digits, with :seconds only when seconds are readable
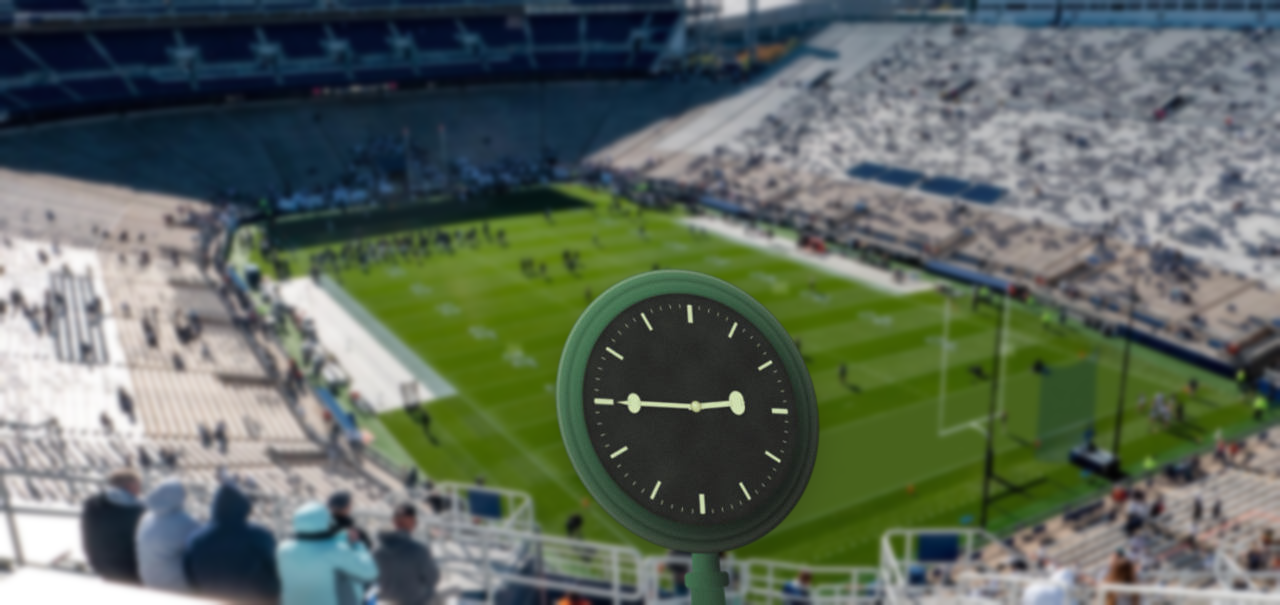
2:45
